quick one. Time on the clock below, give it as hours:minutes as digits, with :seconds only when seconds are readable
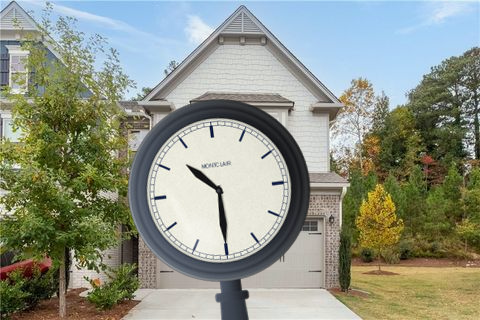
10:30
